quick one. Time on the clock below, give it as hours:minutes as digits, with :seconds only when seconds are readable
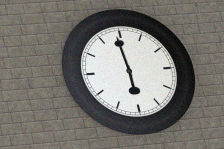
5:59
